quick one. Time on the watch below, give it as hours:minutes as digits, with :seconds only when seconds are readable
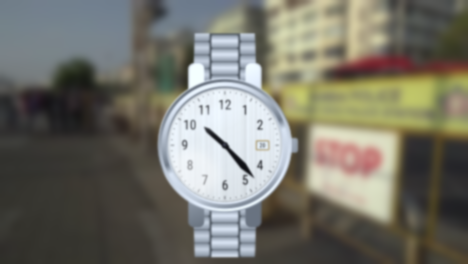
10:23
